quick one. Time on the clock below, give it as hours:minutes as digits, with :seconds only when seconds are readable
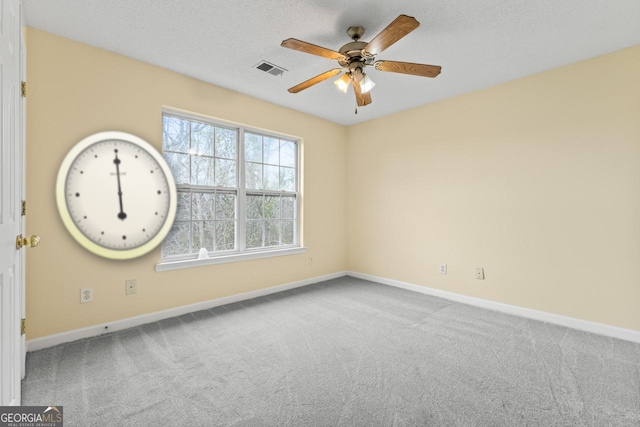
6:00
